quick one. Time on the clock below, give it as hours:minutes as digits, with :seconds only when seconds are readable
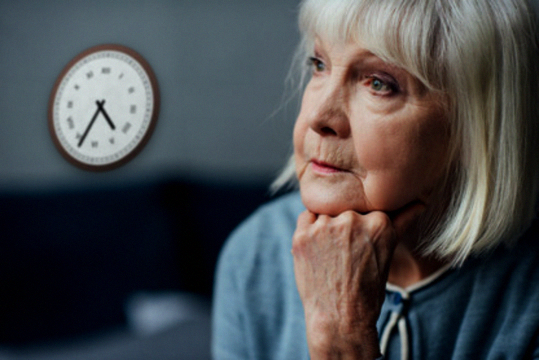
4:34
